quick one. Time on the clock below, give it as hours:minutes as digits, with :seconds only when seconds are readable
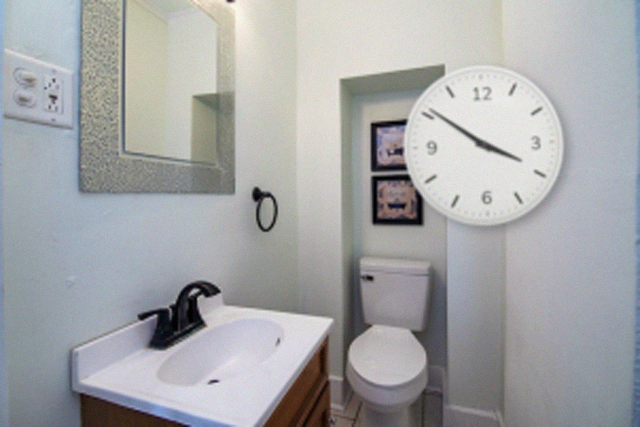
3:51
